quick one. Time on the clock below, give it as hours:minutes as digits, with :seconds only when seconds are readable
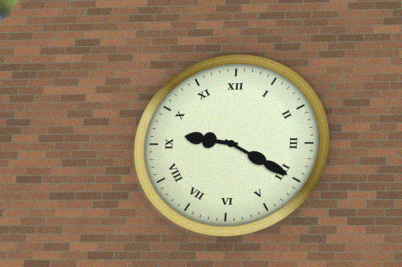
9:20
